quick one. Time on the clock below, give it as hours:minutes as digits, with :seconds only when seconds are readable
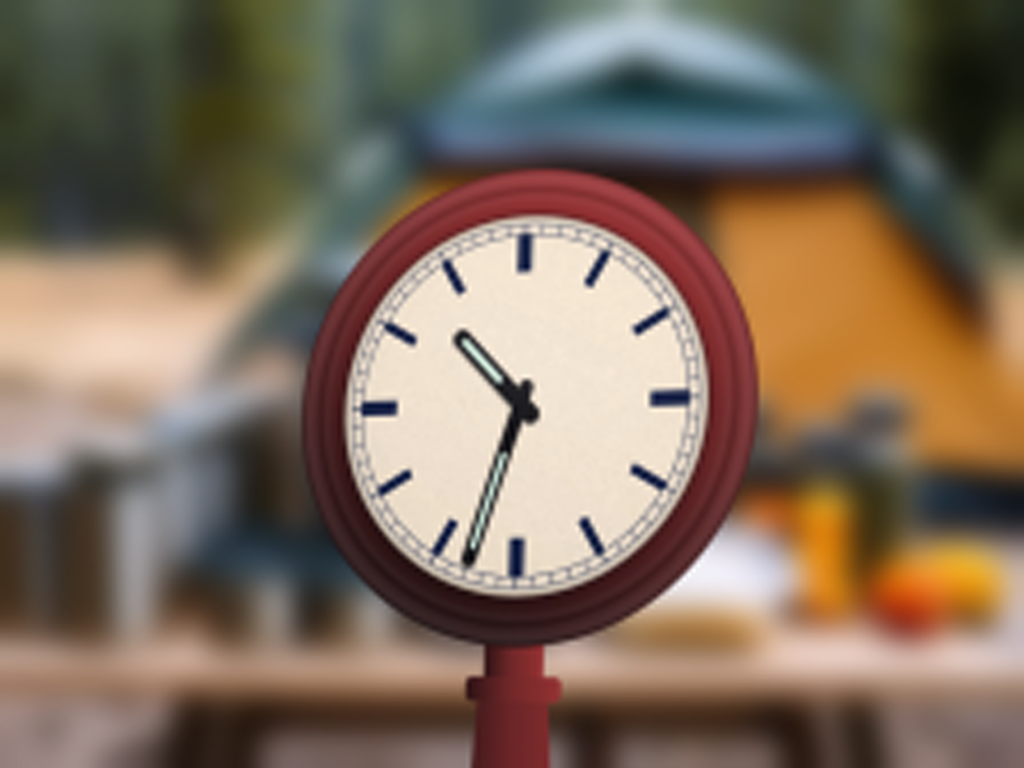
10:33
